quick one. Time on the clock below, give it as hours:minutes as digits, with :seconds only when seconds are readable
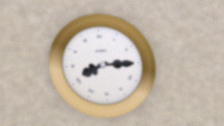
8:15
